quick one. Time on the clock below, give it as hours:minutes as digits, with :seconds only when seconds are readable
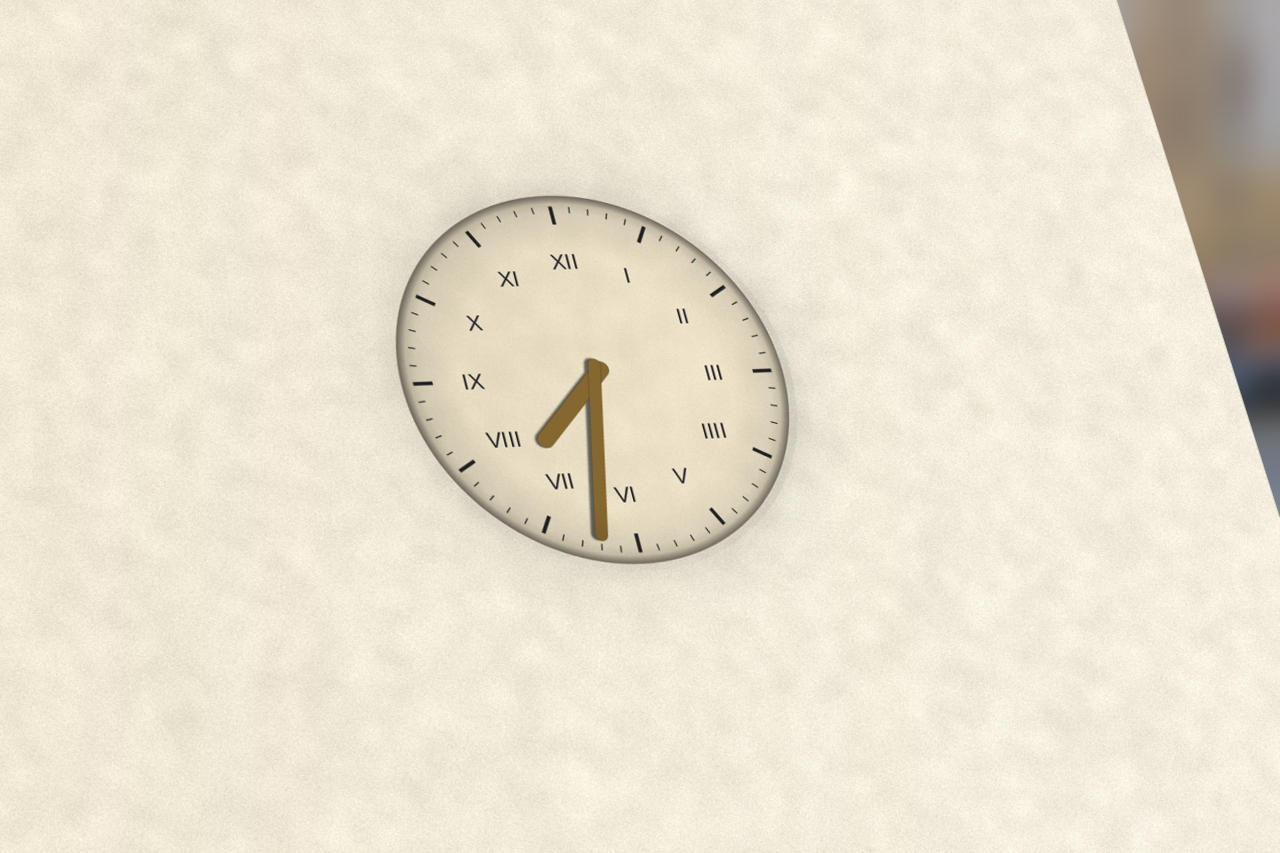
7:32
